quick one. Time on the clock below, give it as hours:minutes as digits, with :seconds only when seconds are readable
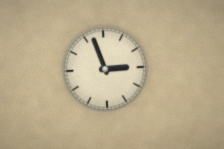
2:57
